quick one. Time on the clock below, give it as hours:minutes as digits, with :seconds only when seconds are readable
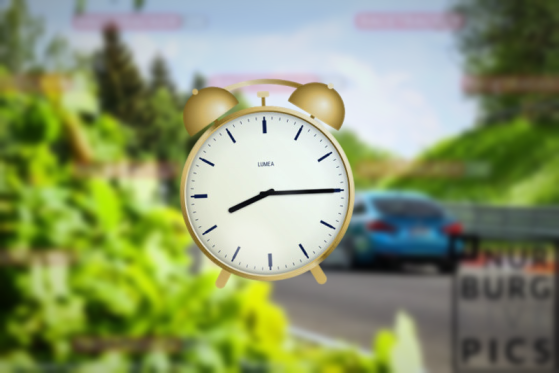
8:15
